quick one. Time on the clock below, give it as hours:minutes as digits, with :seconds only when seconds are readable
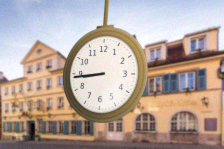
8:44
